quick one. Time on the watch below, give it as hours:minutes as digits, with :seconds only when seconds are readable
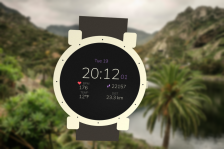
20:12
